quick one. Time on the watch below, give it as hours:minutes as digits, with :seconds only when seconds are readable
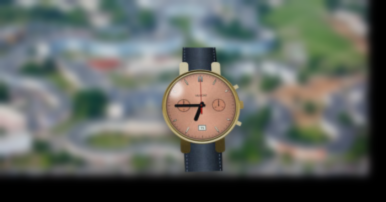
6:45
